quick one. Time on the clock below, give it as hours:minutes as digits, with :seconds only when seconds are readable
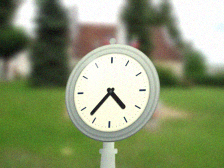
4:37
